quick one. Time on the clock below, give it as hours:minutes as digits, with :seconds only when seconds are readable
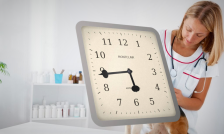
5:44
